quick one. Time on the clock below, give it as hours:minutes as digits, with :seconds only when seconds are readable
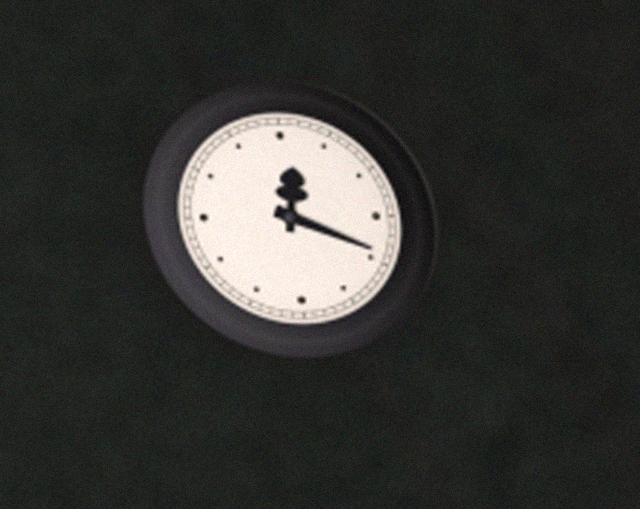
12:19
